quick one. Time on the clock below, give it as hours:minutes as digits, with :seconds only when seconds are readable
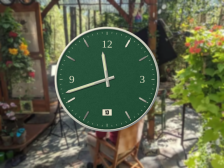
11:42
